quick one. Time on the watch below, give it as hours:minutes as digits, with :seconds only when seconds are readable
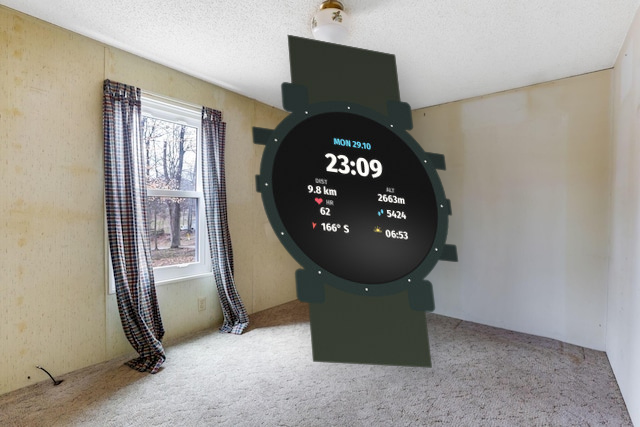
23:09
